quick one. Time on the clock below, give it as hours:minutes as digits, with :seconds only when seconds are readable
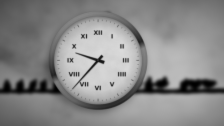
9:37
